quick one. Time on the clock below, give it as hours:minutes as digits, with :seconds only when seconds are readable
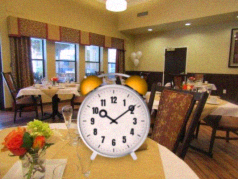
10:09
